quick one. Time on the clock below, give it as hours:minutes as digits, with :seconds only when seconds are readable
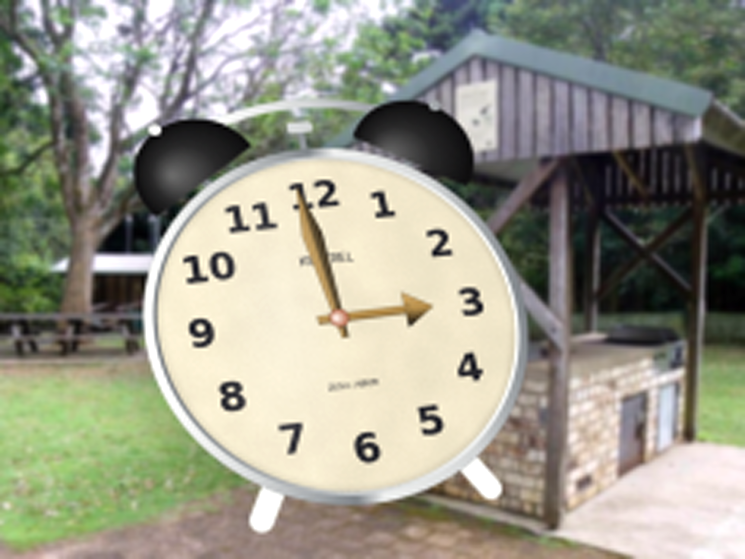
2:59
